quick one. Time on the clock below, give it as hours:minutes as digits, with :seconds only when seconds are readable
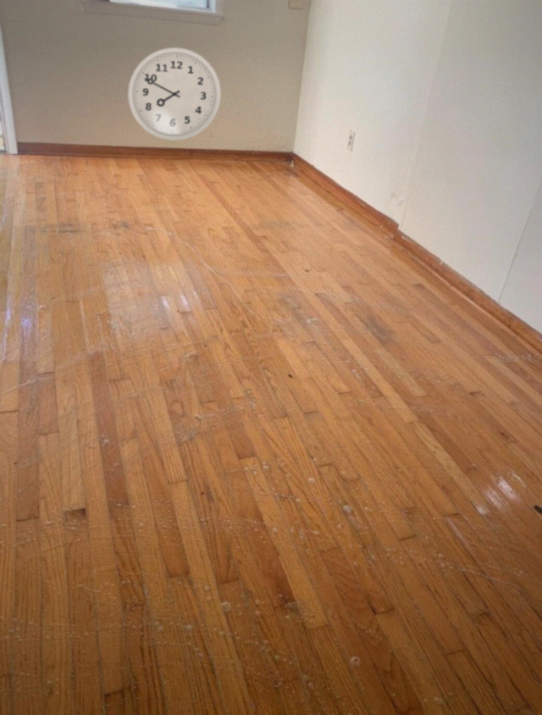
7:49
